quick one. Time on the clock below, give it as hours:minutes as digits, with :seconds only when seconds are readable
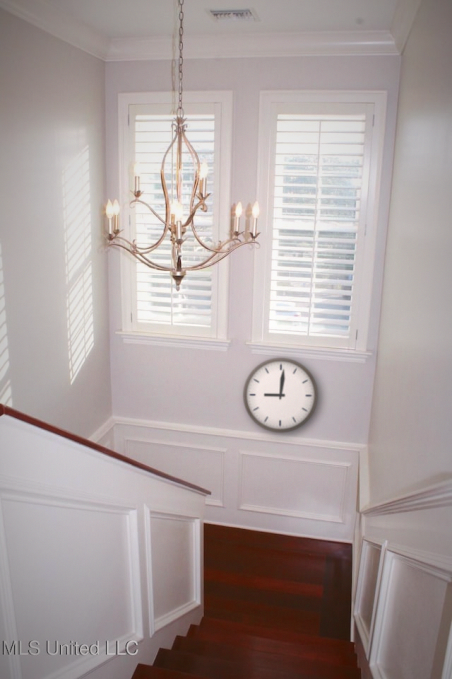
9:01
